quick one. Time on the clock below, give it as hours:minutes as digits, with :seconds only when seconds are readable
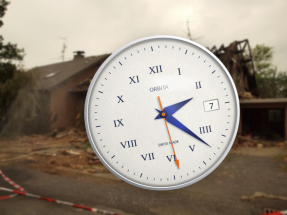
2:22:29
